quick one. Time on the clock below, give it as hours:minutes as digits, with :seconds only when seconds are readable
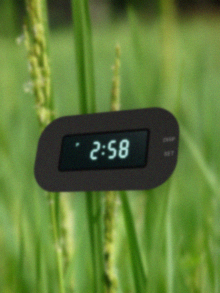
2:58
